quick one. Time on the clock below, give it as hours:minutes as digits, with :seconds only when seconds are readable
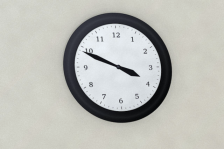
3:49
